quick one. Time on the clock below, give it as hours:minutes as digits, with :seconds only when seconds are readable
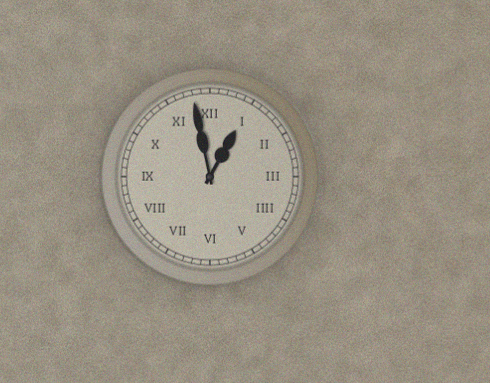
12:58
